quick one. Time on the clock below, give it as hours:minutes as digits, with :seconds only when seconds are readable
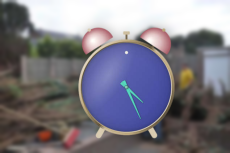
4:26
